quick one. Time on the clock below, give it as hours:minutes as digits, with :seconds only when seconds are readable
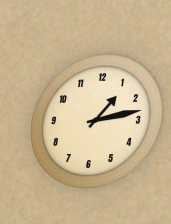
1:13
